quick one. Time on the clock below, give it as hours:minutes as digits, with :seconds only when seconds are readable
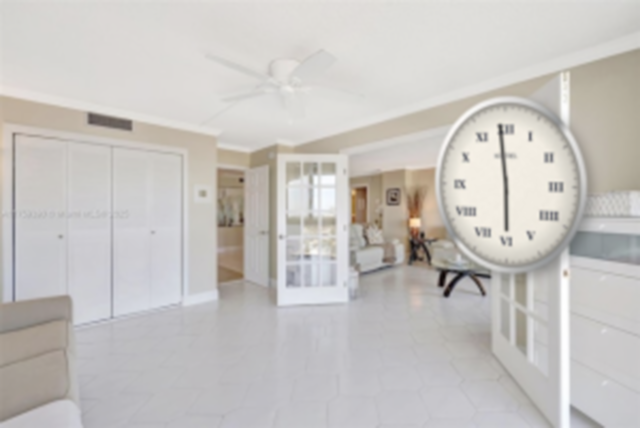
5:59
